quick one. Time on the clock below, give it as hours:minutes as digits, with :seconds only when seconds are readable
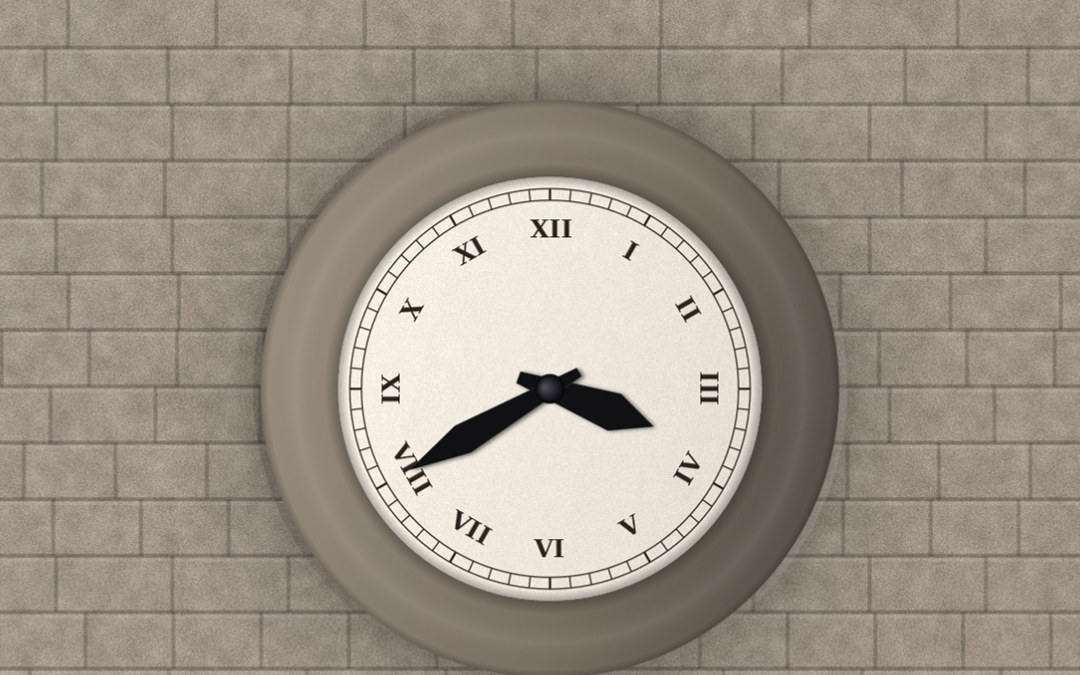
3:40
